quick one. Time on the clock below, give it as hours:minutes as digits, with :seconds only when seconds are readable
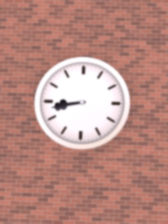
8:43
